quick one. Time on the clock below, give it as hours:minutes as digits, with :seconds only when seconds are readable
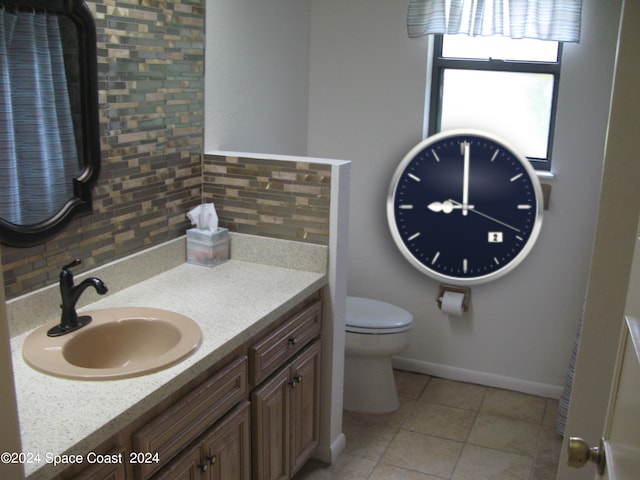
9:00:19
